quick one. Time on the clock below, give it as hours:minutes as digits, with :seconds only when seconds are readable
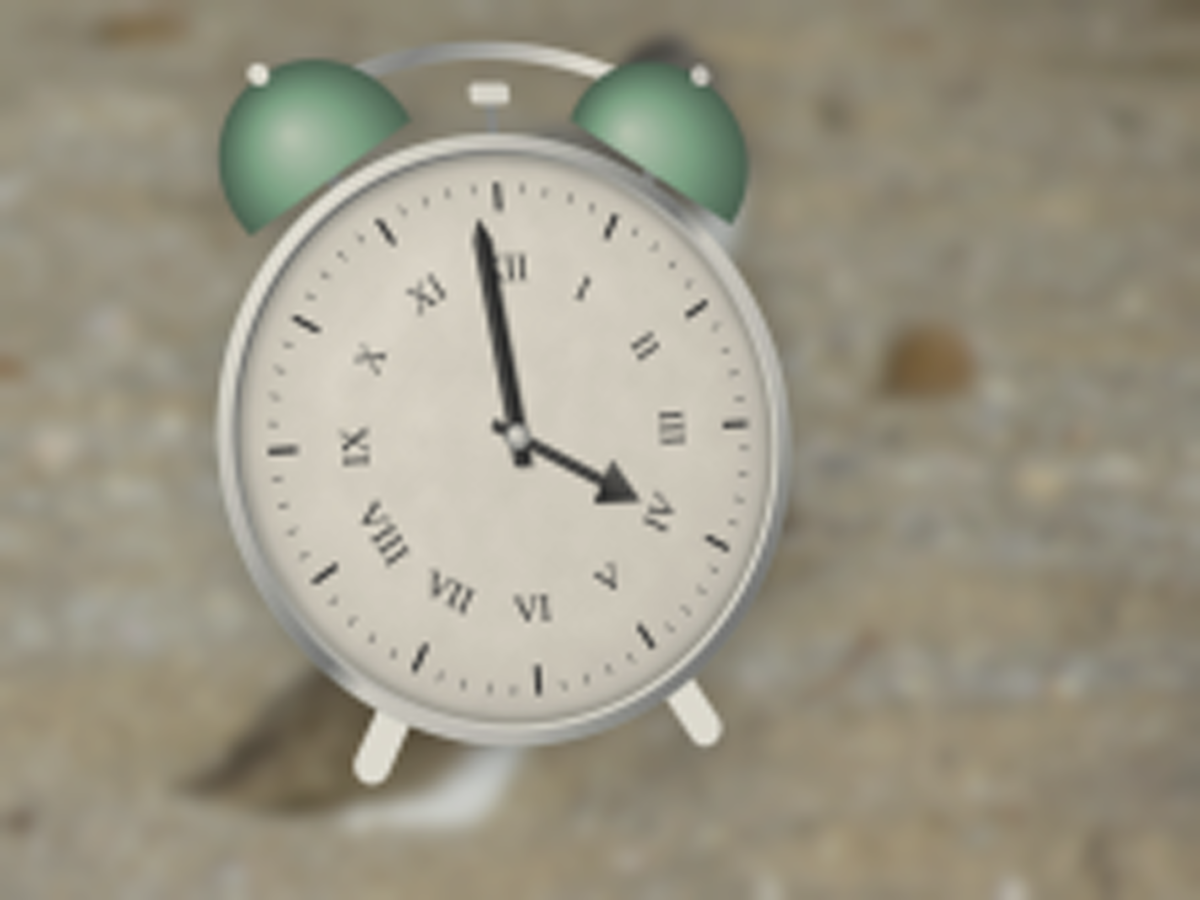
3:59
